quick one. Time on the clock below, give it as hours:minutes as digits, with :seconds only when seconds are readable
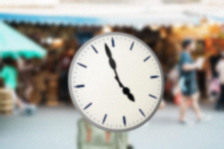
4:58
